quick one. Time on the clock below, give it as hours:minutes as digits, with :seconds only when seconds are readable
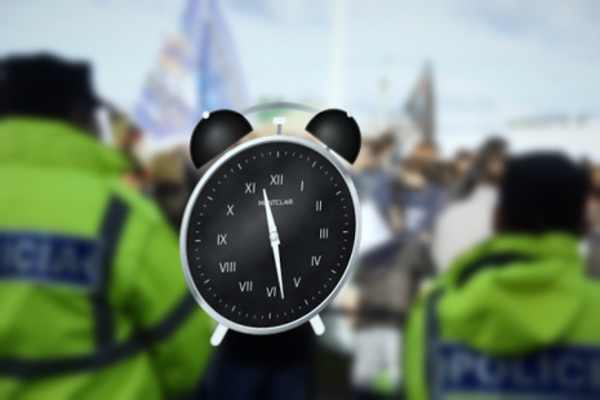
11:28
